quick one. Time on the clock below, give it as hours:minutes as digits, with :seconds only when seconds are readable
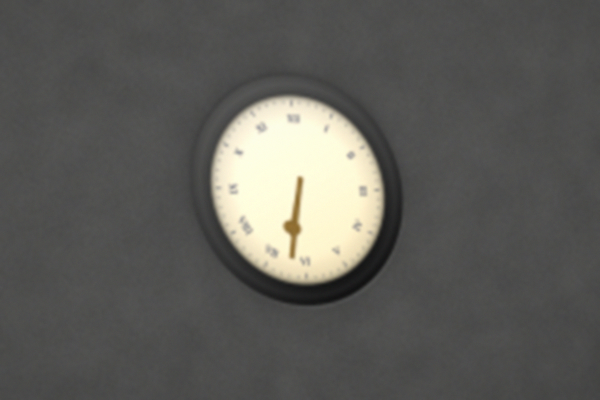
6:32
